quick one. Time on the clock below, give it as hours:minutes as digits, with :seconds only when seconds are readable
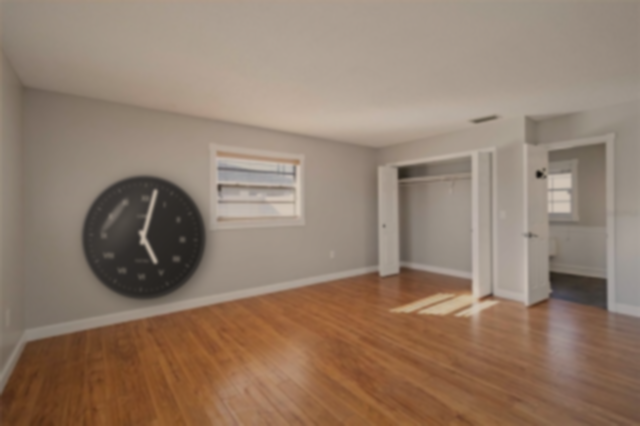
5:02
